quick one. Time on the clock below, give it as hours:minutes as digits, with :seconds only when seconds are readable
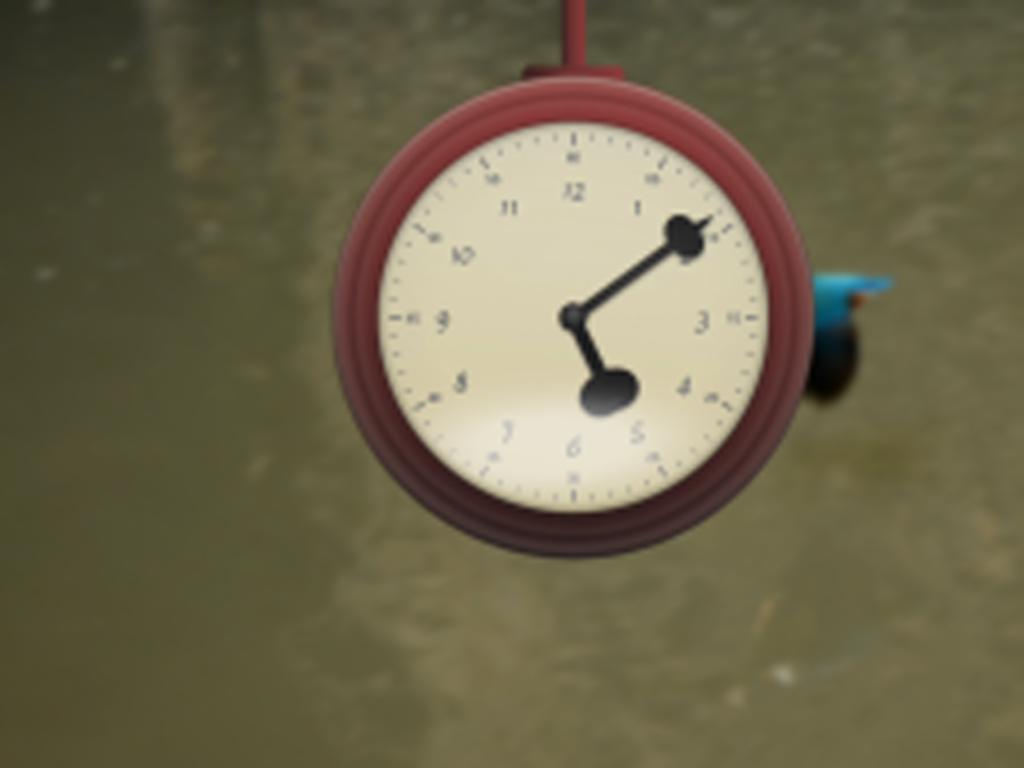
5:09
